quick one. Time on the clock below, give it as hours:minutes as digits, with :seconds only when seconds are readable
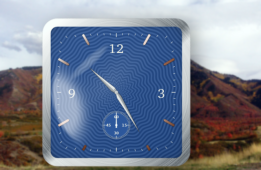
10:25
